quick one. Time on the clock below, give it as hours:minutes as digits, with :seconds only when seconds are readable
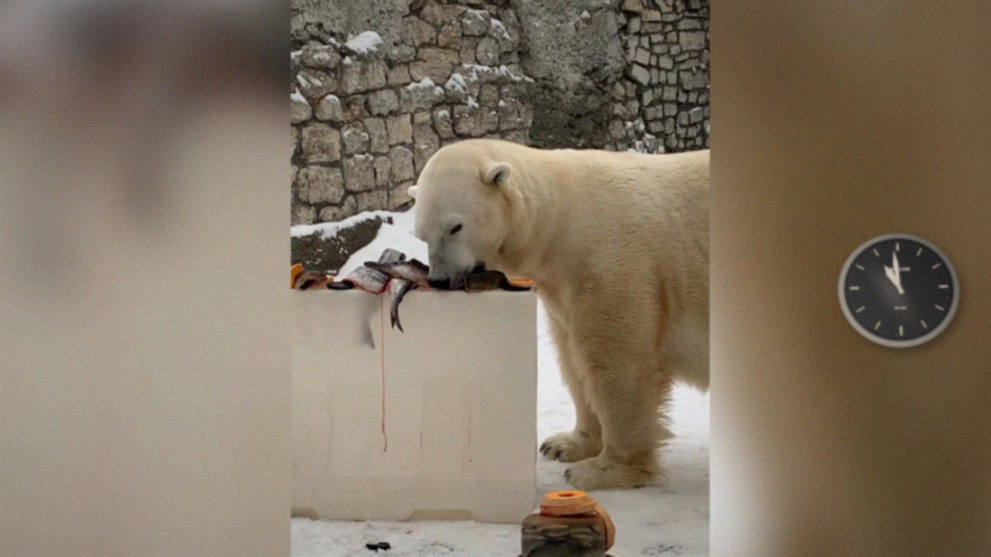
10:59
